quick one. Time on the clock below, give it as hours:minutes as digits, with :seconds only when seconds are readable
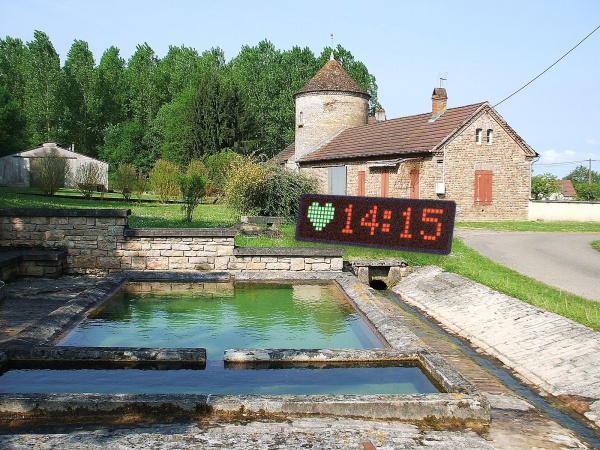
14:15
